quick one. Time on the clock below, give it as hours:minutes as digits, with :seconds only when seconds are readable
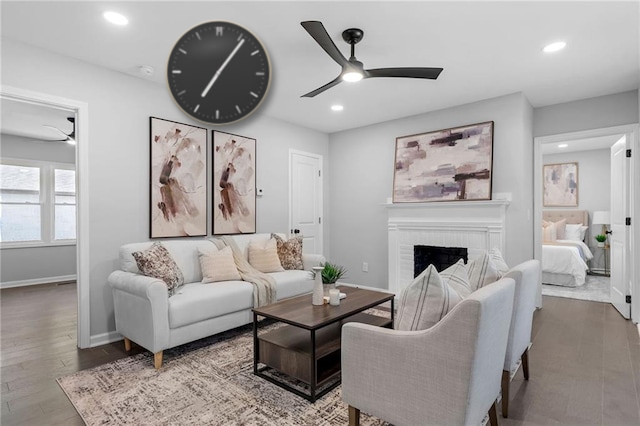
7:06
